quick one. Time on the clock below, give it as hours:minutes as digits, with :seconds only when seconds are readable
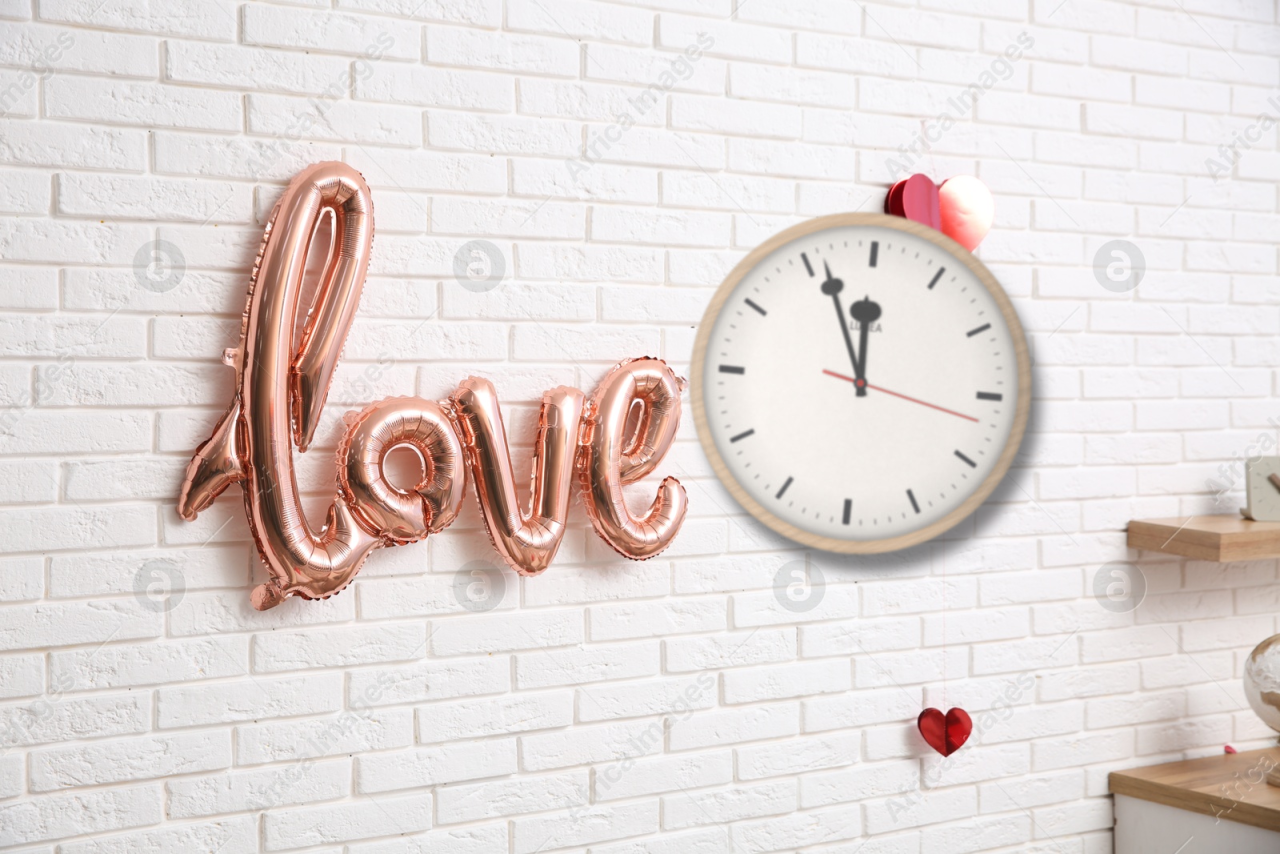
11:56:17
